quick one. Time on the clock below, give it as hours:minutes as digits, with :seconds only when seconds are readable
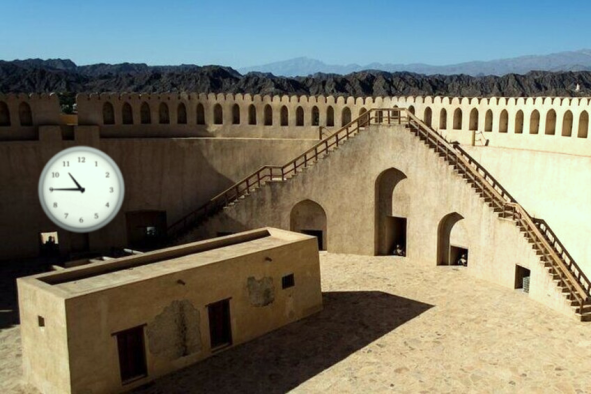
10:45
